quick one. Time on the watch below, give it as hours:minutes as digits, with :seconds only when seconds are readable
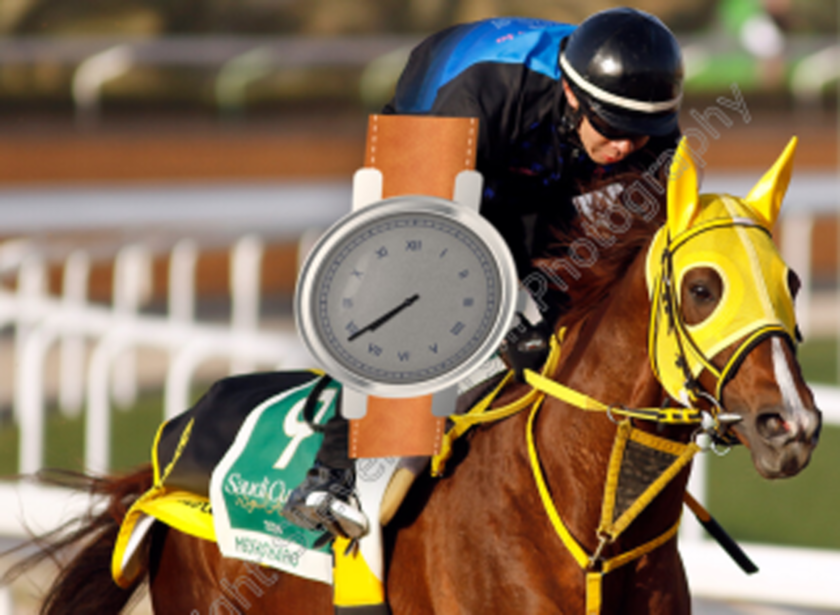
7:39
